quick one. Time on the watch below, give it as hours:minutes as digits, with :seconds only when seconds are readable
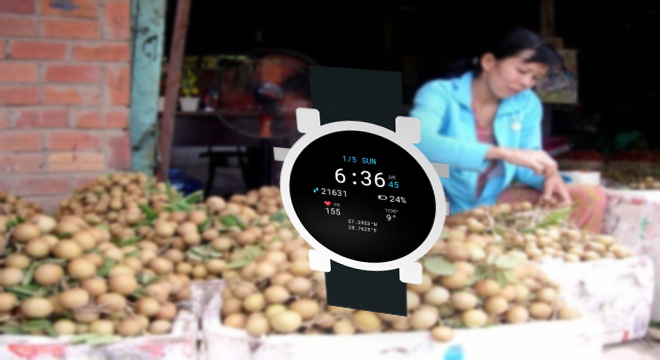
6:36:45
